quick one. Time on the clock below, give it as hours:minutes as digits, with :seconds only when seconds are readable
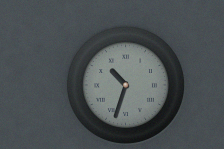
10:33
